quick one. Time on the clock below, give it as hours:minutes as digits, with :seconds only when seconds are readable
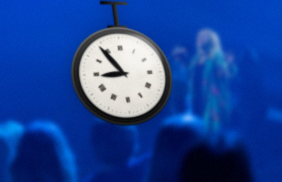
8:54
